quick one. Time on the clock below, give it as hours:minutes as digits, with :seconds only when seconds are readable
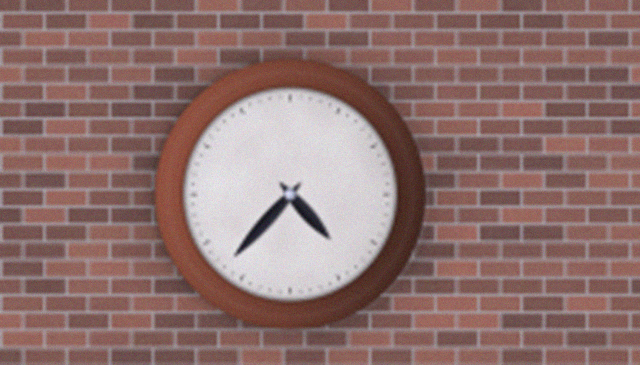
4:37
